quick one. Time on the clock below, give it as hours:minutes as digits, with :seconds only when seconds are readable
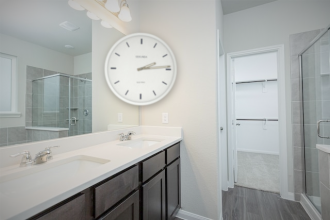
2:14
